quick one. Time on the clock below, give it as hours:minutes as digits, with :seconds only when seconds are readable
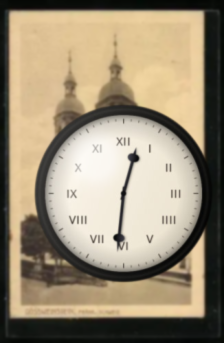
12:31
